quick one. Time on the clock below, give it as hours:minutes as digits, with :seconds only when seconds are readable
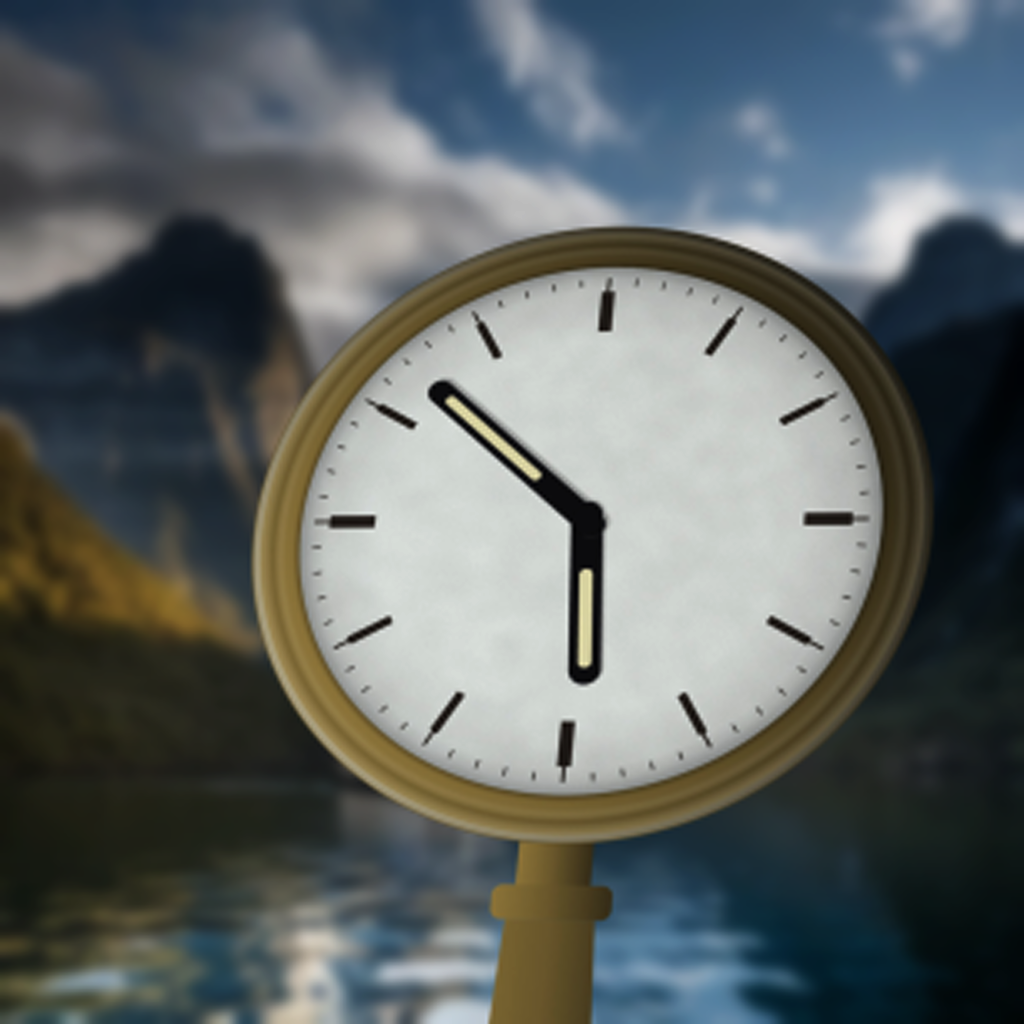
5:52
